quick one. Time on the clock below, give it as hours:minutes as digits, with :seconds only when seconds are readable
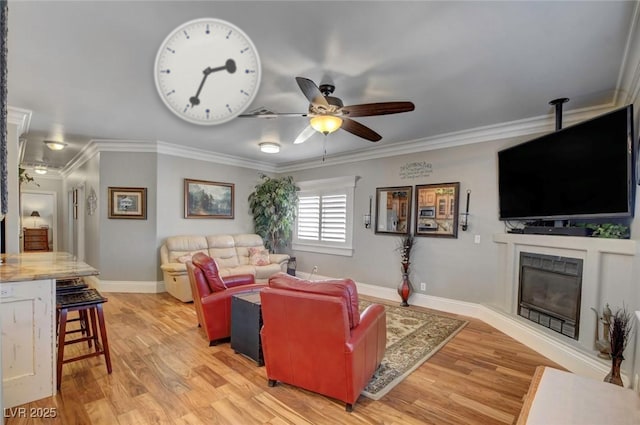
2:34
